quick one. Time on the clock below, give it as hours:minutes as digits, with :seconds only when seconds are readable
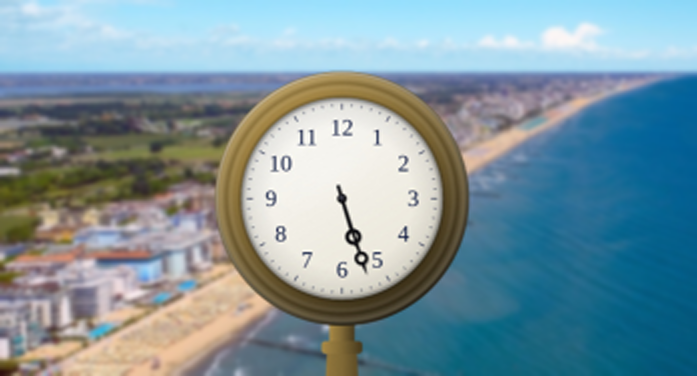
5:27
